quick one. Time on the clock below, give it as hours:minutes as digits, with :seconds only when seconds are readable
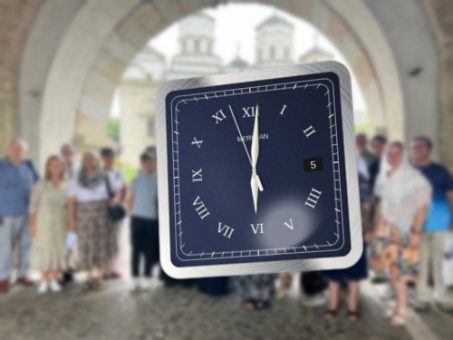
6:00:57
